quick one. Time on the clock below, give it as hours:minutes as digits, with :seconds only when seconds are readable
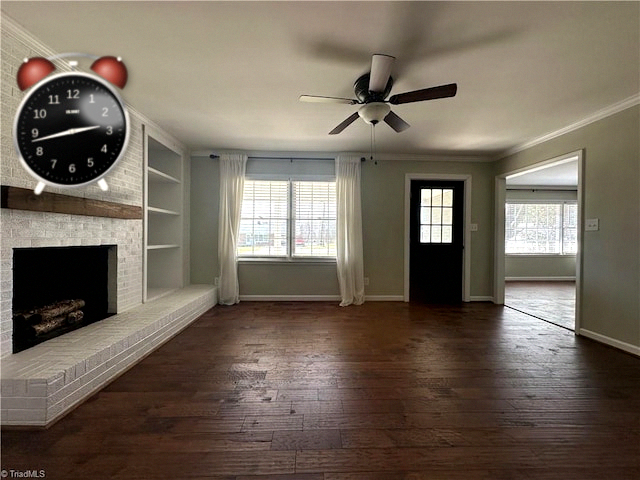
2:43
